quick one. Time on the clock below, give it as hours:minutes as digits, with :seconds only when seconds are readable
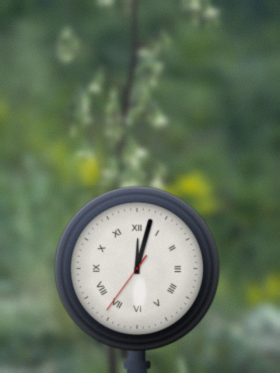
12:02:36
